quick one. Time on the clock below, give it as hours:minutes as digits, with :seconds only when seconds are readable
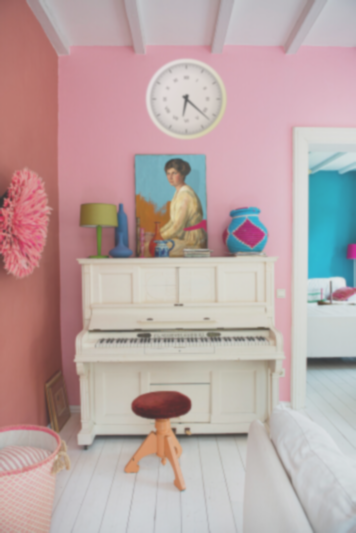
6:22
